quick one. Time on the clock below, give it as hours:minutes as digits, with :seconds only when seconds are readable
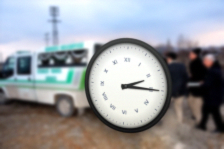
2:15
